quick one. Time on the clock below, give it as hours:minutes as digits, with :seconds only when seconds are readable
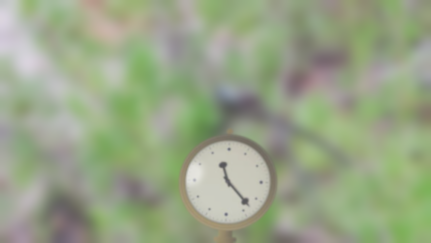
11:23
